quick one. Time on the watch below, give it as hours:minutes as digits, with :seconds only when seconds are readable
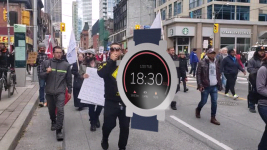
18:30
